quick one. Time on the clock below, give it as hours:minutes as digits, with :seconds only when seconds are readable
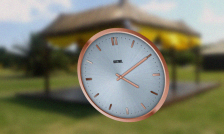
4:10
